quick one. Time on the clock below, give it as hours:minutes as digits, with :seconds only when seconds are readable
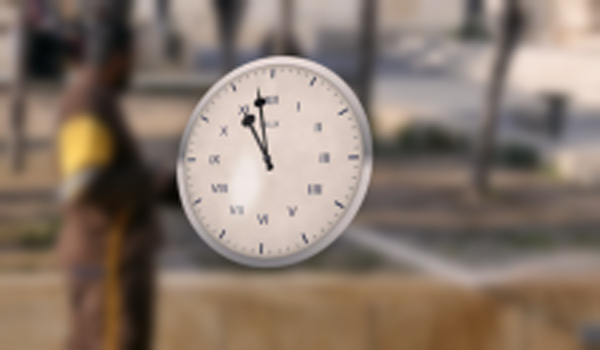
10:58
